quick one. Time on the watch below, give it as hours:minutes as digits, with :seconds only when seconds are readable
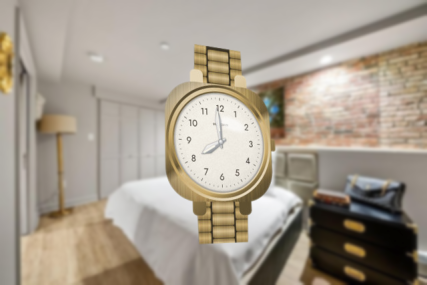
7:59
